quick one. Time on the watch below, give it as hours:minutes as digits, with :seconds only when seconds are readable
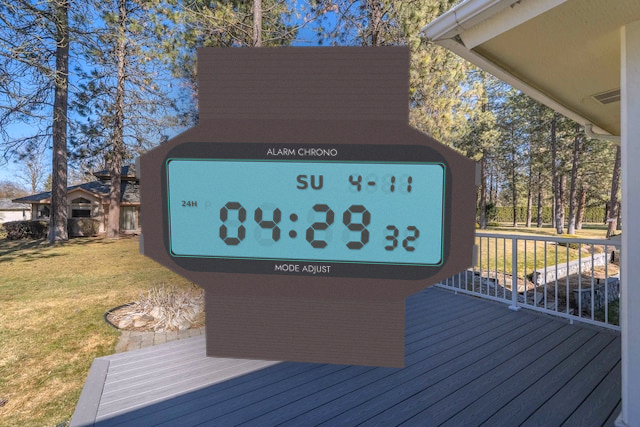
4:29:32
